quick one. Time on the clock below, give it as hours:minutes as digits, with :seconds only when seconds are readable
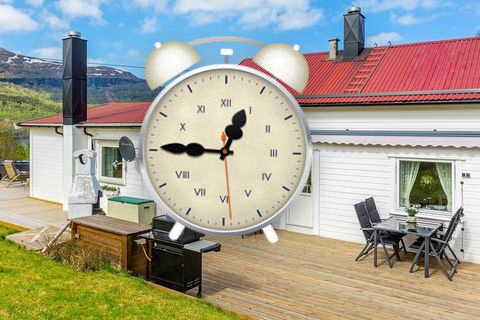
12:45:29
